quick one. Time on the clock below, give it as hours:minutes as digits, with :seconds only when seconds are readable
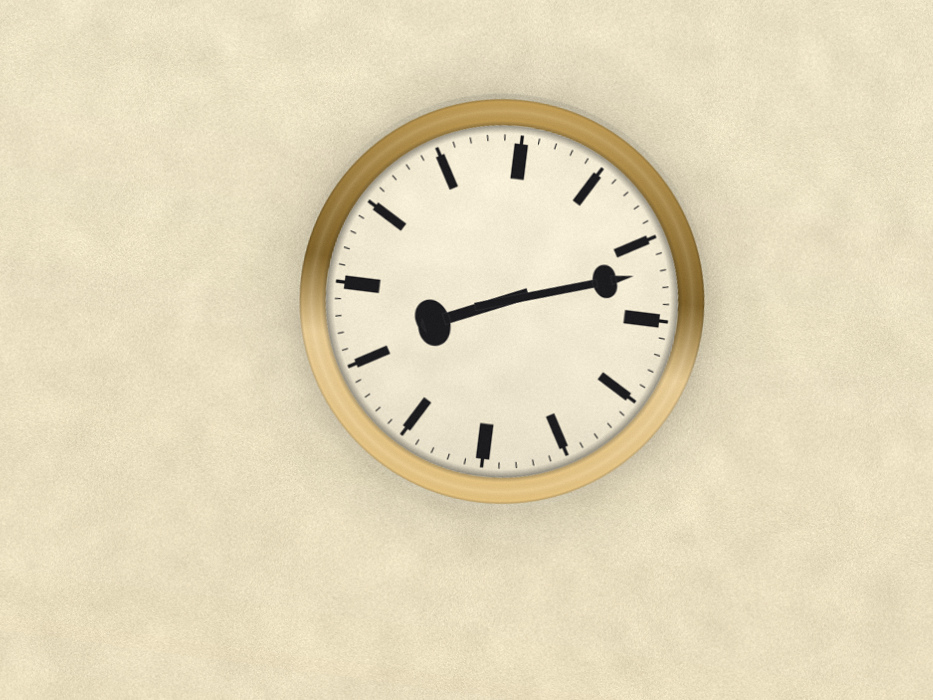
8:12
